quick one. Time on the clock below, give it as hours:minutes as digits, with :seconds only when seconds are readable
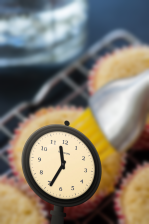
11:34
